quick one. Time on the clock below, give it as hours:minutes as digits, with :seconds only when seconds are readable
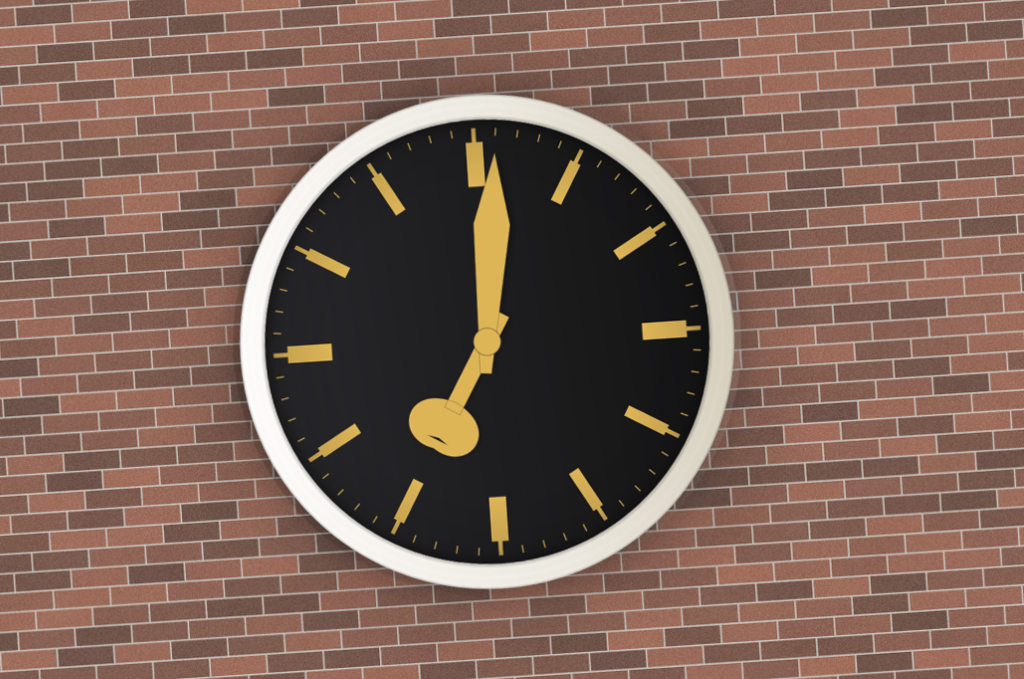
7:01
